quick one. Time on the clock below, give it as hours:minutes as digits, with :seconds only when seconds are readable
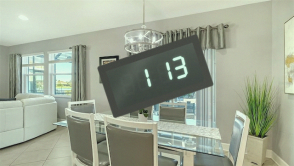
1:13
